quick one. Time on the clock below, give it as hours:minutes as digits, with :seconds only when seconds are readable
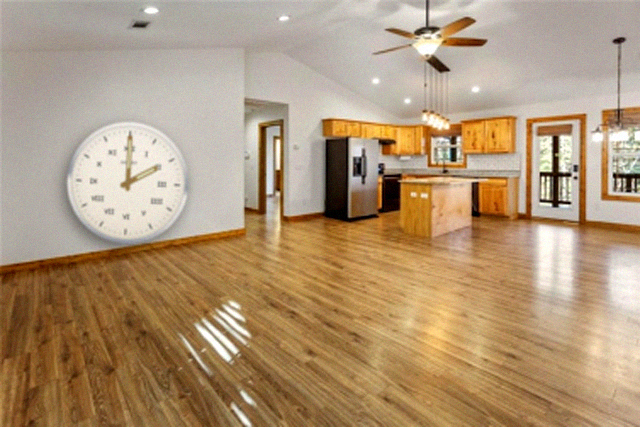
2:00
